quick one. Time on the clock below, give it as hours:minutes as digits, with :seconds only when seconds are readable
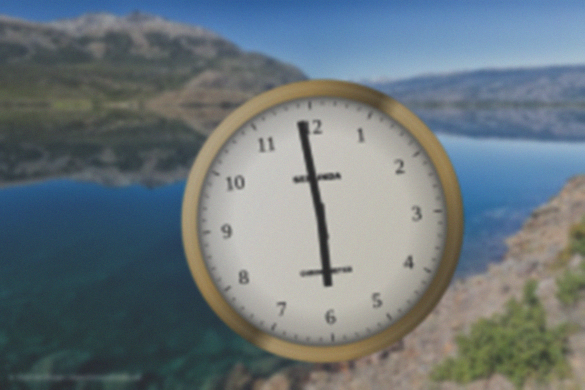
5:59
